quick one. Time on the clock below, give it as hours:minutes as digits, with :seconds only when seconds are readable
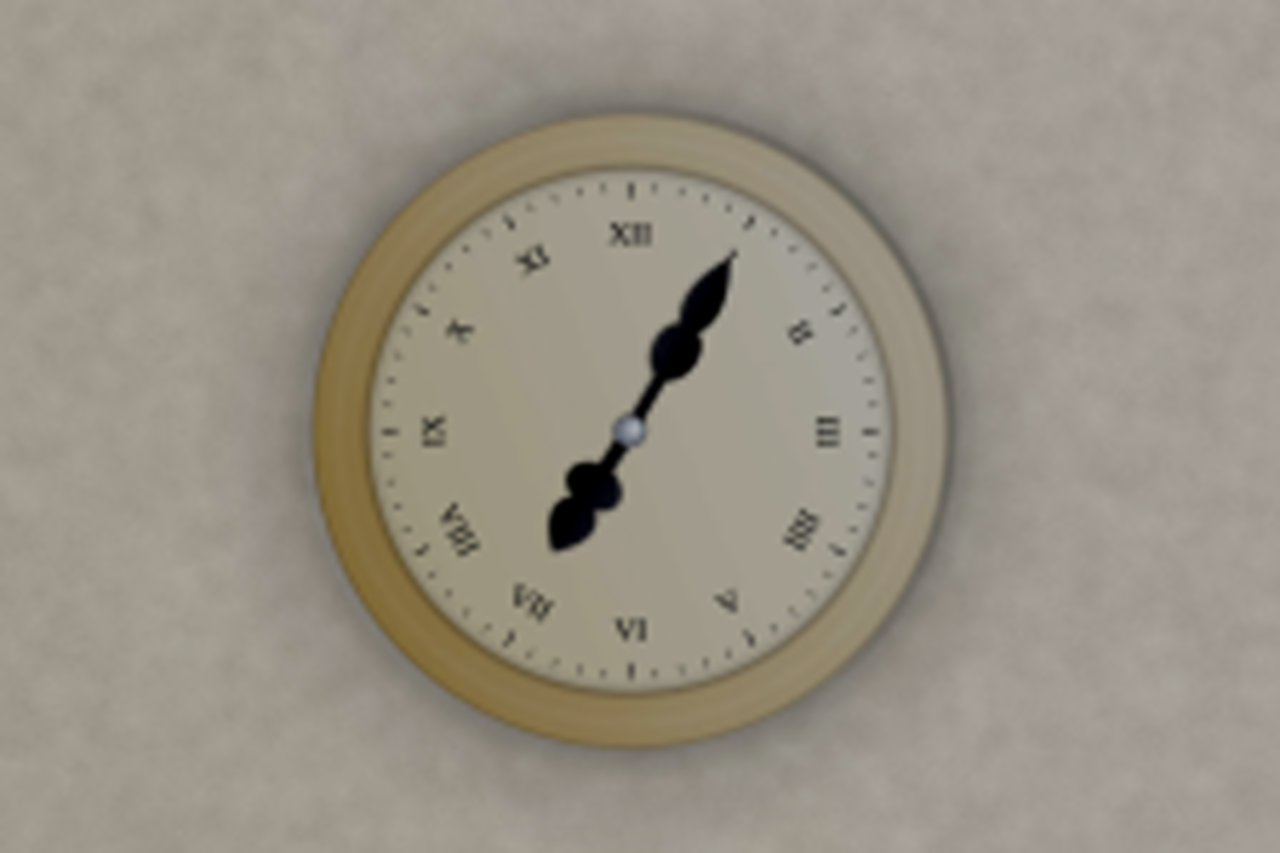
7:05
